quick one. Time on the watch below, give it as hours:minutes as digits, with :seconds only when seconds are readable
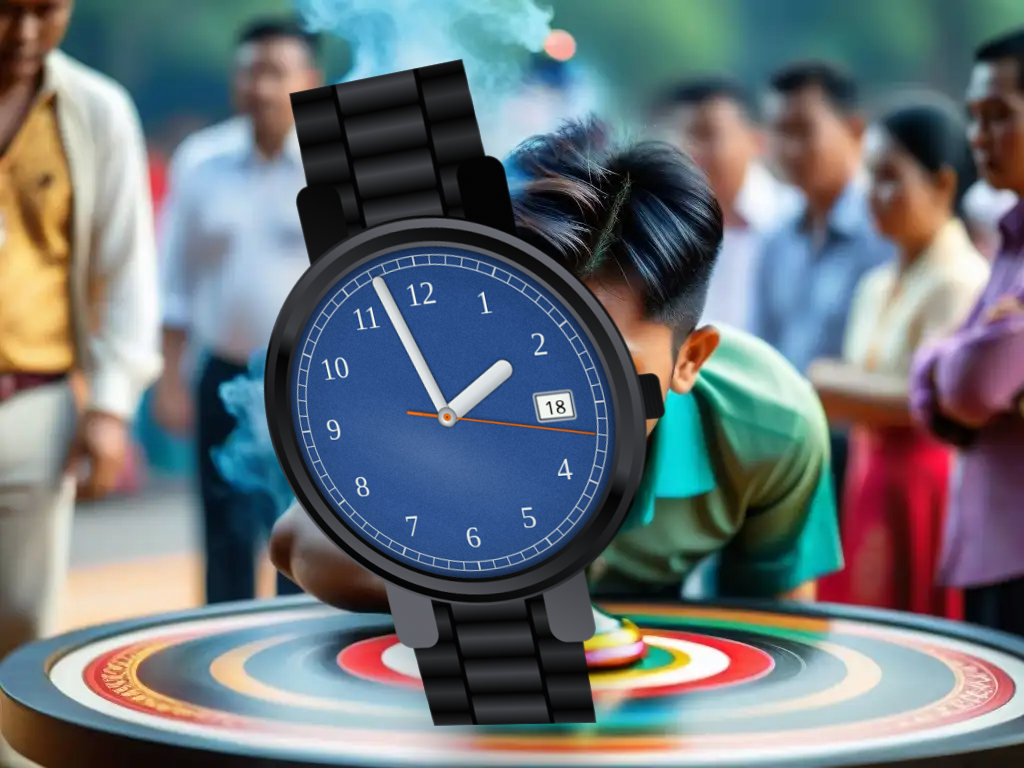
1:57:17
